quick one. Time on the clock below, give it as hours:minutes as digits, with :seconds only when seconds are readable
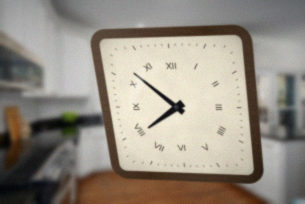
7:52
